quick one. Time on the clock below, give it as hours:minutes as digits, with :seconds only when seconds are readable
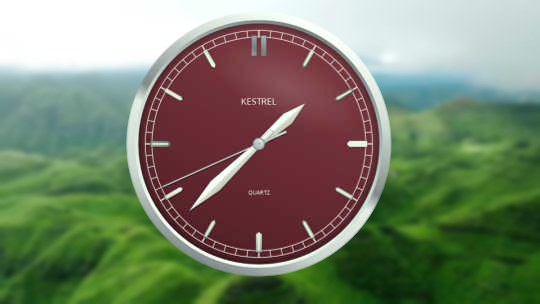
1:37:41
